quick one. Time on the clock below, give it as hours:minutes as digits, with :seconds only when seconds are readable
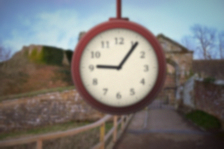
9:06
